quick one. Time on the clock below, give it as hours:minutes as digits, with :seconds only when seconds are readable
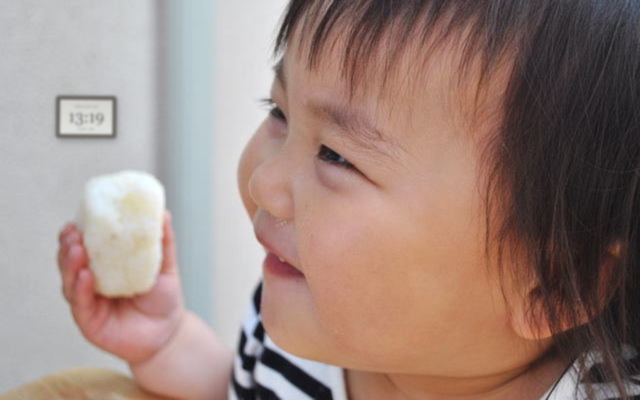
13:19
